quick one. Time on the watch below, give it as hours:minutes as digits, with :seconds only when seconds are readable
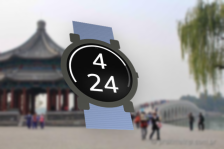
4:24
